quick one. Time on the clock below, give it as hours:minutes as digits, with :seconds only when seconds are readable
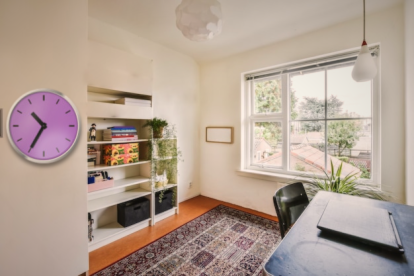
10:35
